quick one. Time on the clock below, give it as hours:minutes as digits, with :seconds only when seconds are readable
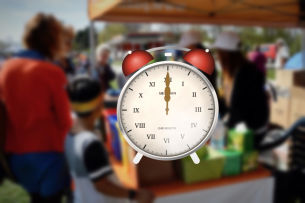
12:00
